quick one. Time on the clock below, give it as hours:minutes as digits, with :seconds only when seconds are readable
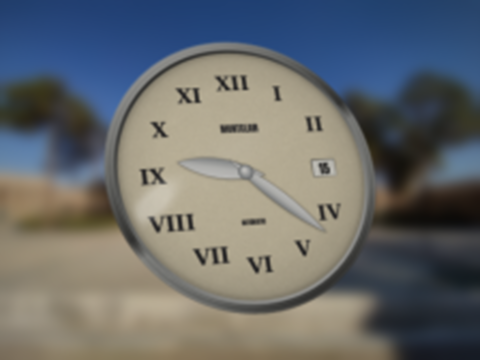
9:22
